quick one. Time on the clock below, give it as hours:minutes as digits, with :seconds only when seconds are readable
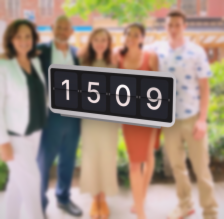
15:09
